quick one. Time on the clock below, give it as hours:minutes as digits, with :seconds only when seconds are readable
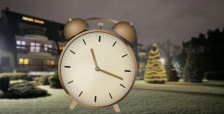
11:18
